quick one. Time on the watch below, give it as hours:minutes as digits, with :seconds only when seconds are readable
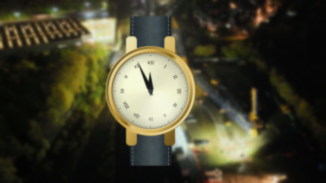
11:56
